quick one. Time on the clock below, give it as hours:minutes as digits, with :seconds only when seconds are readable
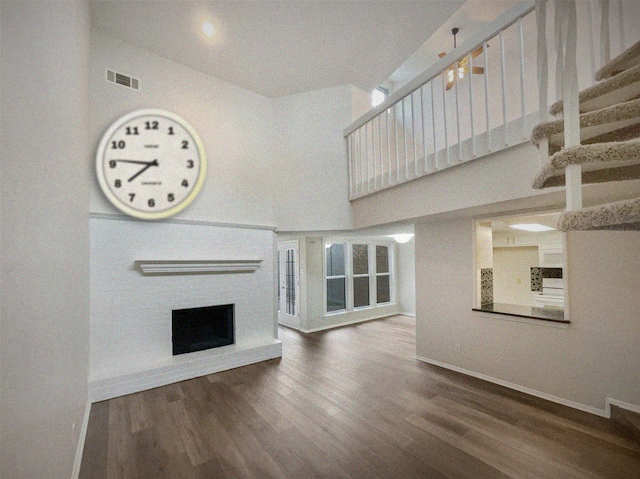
7:46
